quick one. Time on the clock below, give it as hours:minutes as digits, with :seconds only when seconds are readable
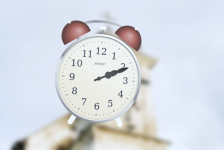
2:11
